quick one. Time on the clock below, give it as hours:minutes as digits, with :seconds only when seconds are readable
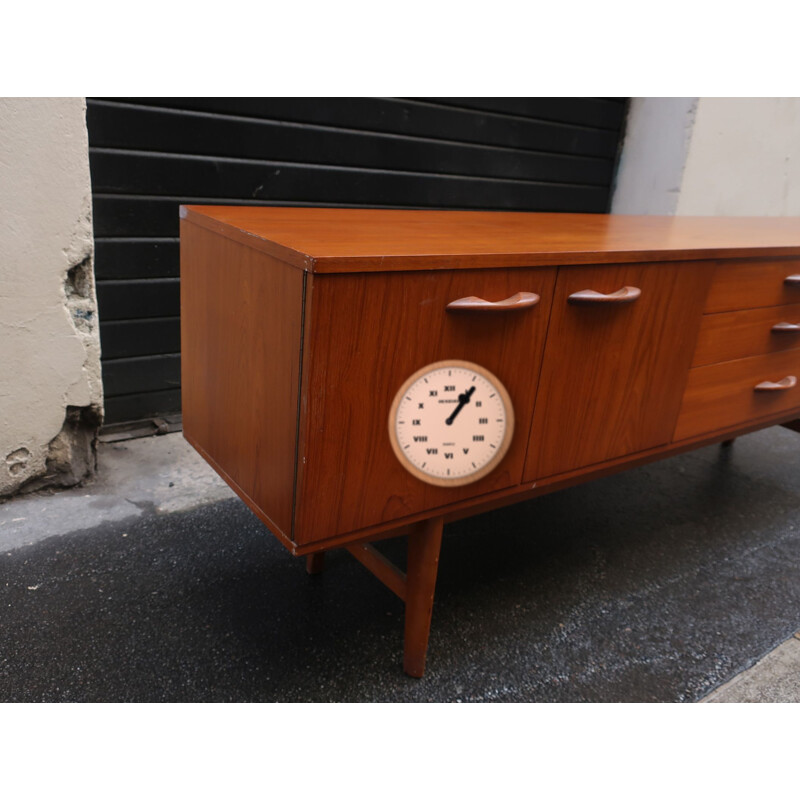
1:06
